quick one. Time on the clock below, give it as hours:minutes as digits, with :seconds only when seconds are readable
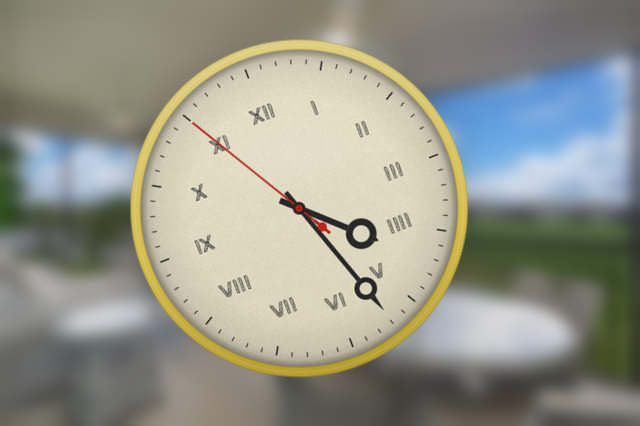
4:26:55
